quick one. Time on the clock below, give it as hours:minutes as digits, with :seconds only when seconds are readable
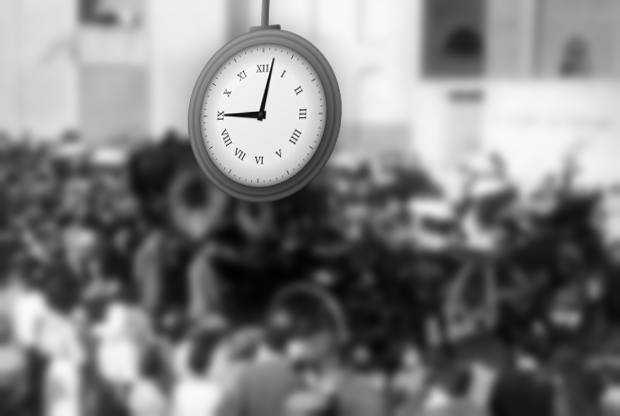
9:02
